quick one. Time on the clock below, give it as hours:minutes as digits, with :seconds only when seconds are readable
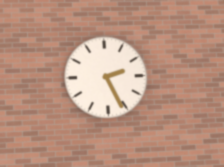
2:26
